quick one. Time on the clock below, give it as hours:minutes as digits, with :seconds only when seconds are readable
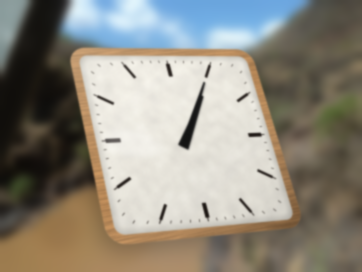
1:05
